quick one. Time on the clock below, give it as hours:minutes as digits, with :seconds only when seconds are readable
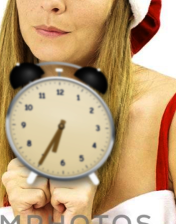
6:35
